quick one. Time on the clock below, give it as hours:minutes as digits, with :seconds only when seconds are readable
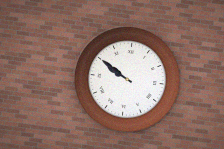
9:50
